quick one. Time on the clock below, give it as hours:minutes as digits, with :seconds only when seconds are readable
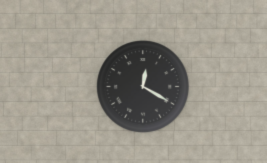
12:20
